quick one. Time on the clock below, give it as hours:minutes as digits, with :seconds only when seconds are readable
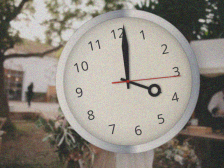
4:01:16
